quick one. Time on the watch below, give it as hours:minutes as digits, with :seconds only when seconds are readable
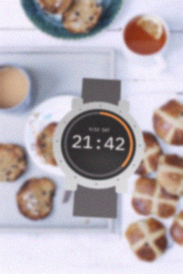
21:42
